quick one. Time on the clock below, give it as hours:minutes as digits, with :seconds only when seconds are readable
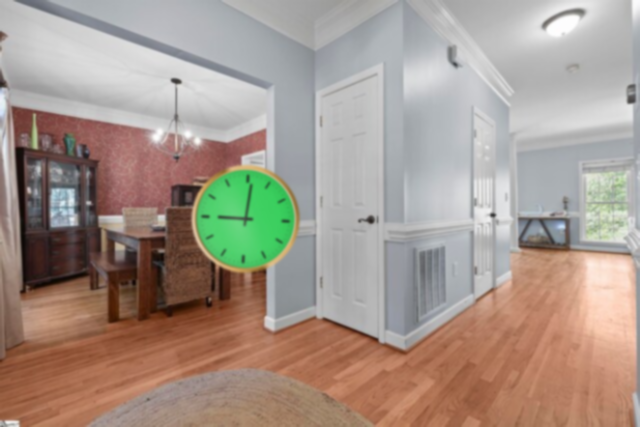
9:01
